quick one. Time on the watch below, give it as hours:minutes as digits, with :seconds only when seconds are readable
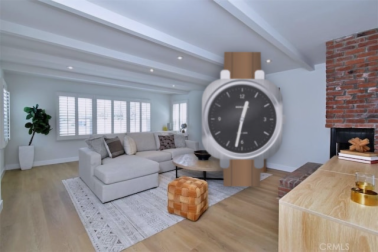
12:32
